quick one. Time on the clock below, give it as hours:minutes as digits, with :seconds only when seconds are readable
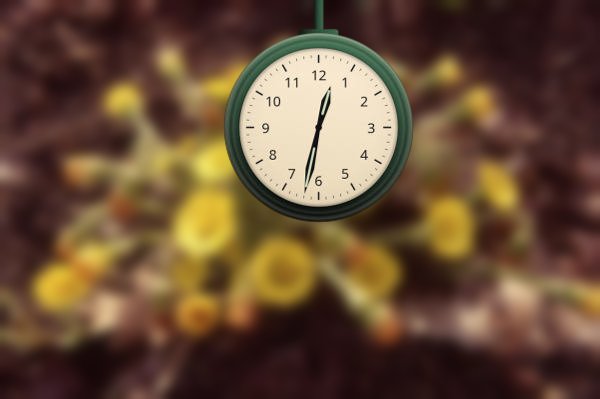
12:32
